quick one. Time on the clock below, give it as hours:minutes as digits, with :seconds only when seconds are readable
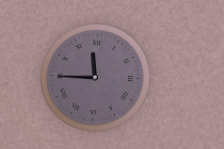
11:45
